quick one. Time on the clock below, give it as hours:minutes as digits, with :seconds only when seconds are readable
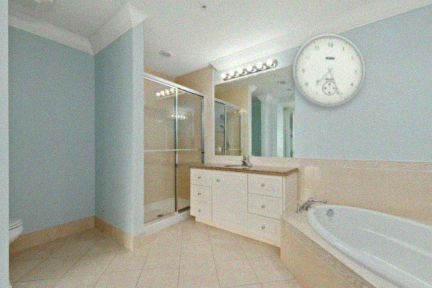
7:26
